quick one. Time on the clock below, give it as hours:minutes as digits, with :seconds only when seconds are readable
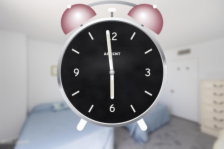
5:59
